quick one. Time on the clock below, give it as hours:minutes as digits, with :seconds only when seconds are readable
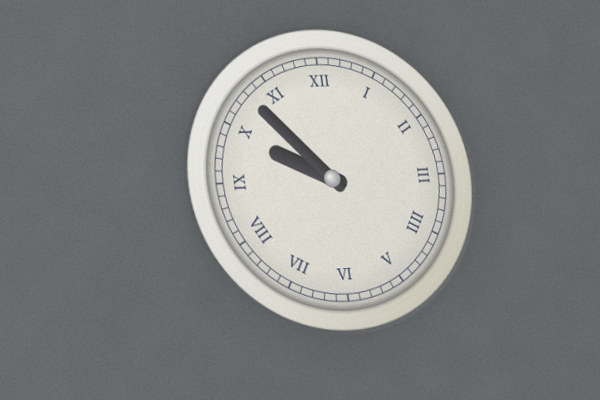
9:53
